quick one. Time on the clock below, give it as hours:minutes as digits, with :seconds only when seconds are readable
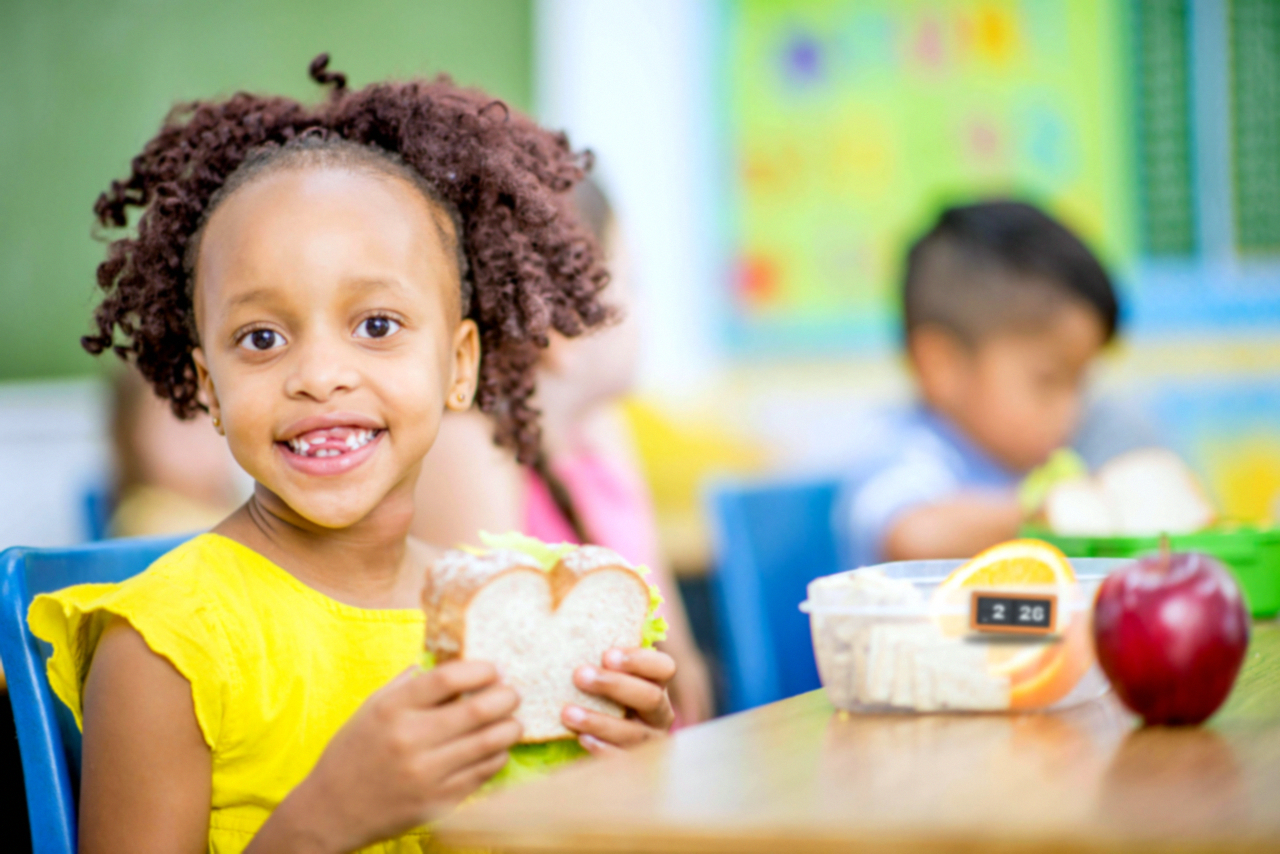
2:26
